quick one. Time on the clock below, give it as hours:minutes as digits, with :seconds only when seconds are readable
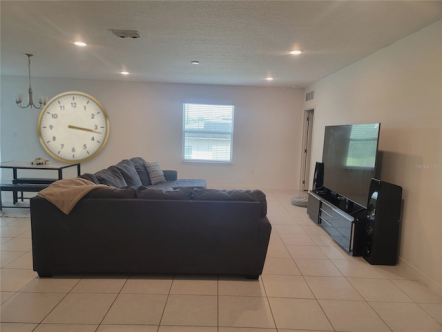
3:17
